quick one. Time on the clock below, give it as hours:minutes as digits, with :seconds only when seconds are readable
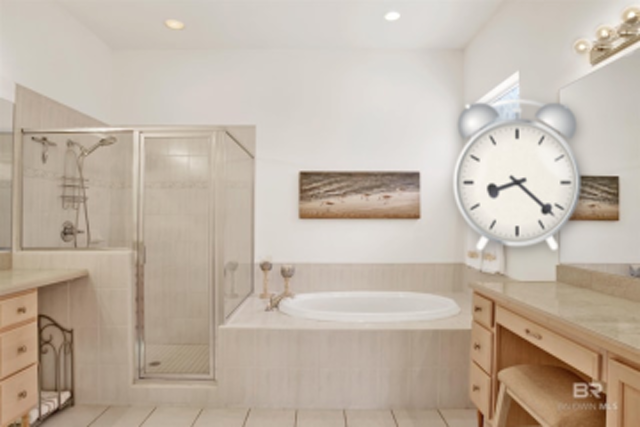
8:22
